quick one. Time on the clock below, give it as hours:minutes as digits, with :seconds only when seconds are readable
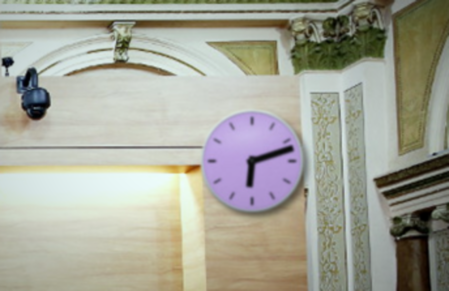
6:12
